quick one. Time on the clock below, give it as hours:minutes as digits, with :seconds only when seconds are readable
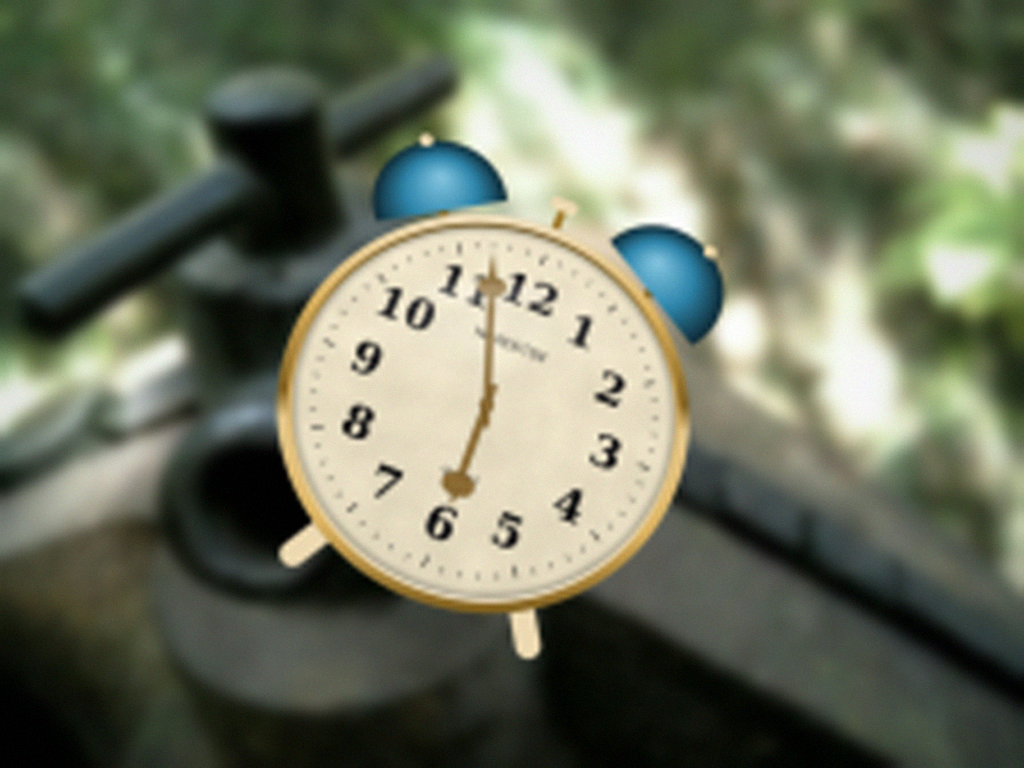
5:57
